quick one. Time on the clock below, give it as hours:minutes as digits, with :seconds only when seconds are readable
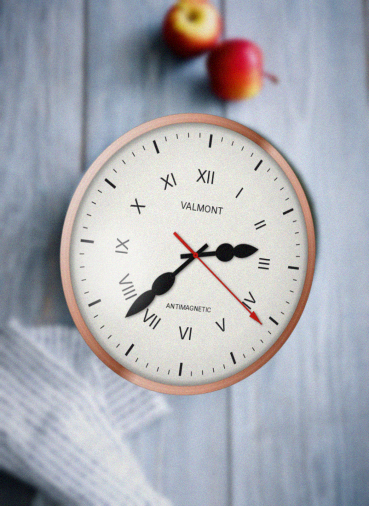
2:37:21
